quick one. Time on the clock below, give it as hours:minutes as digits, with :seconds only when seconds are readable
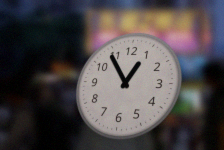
12:54
